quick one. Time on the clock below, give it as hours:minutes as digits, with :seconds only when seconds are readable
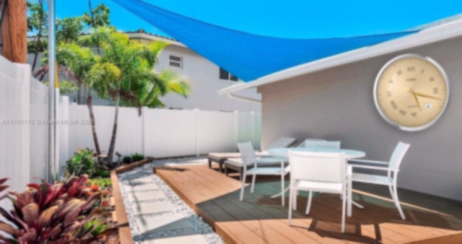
5:18
